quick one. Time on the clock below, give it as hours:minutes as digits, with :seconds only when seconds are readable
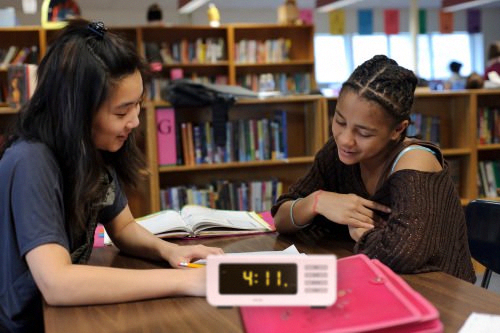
4:11
